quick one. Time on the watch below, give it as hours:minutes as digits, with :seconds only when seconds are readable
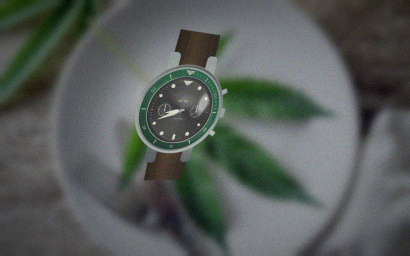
8:41
